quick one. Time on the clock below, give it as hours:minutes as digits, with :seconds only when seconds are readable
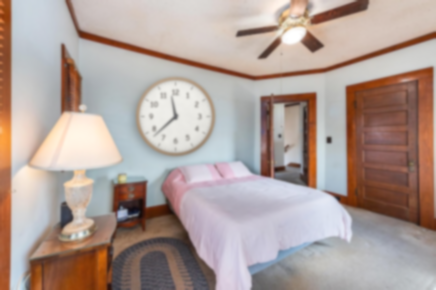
11:38
